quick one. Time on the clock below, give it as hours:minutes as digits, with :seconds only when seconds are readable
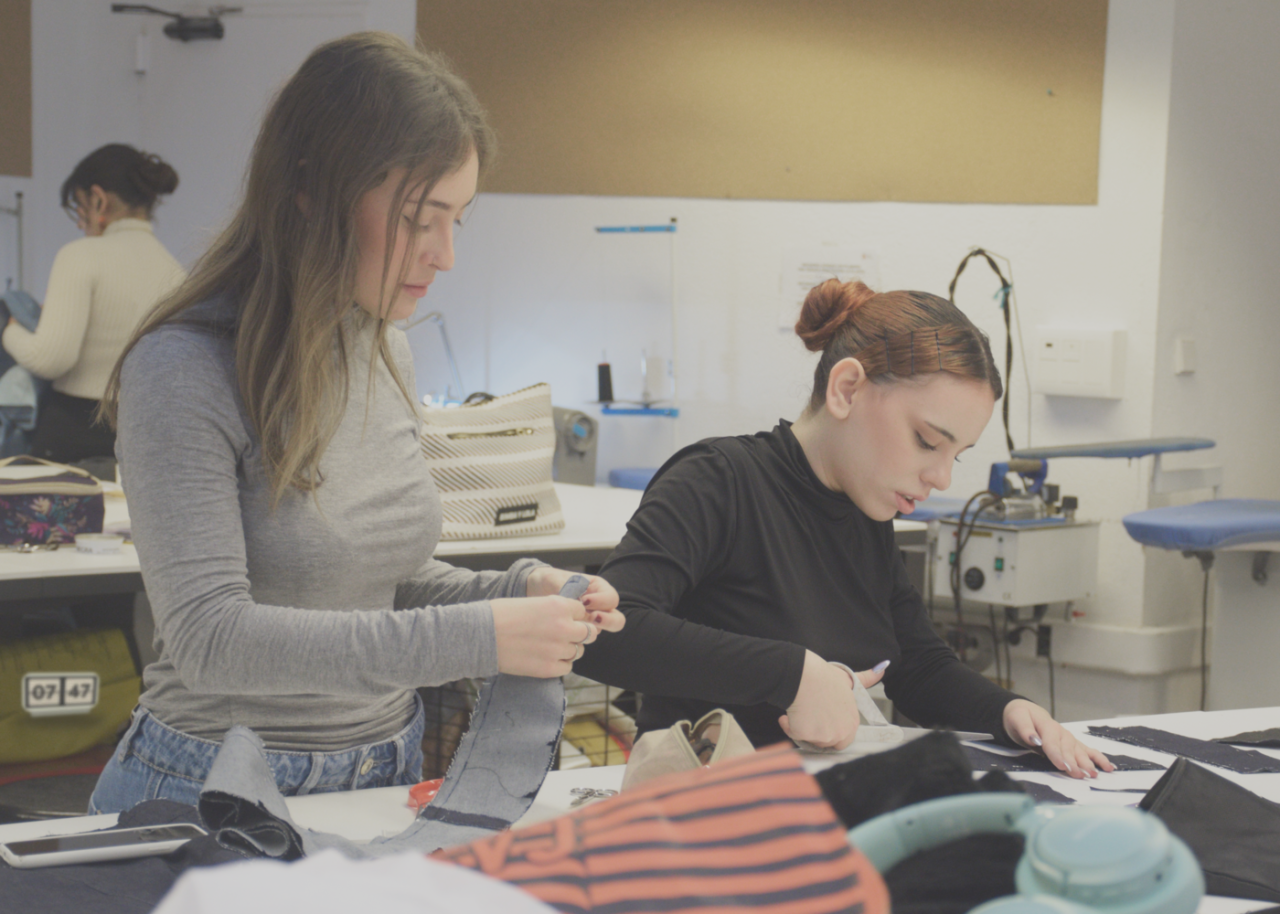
7:47
